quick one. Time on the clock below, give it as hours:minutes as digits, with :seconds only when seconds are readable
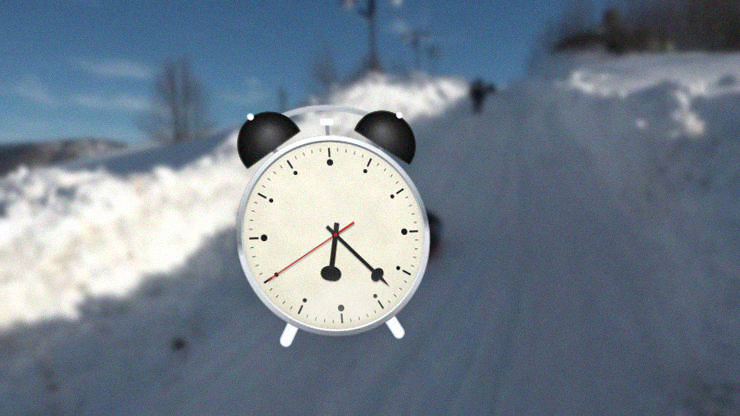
6:22:40
